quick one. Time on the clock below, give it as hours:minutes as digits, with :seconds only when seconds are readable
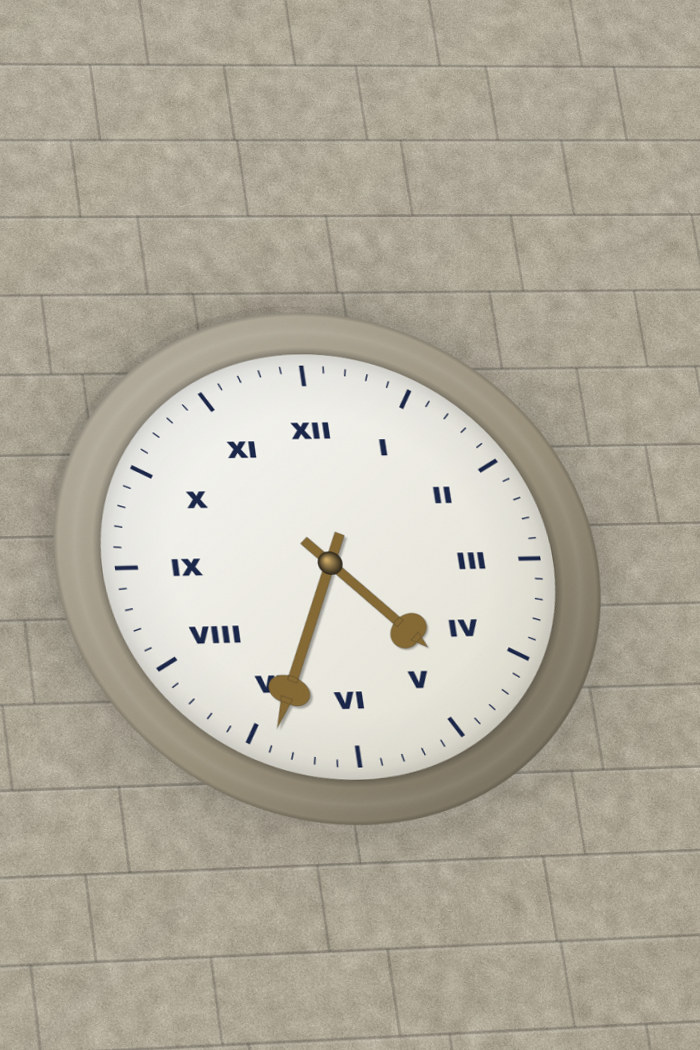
4:34
